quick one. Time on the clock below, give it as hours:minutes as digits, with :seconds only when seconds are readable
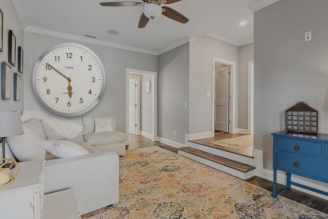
5:51
